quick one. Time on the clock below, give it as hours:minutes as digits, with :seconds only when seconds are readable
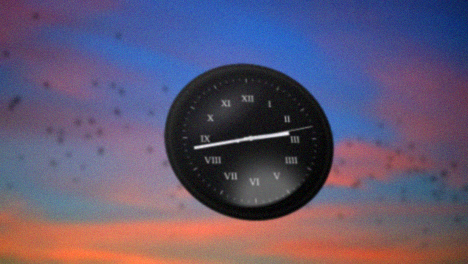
2:43:13
